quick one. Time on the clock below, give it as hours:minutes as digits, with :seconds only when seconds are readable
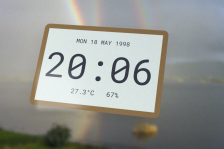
20:06
